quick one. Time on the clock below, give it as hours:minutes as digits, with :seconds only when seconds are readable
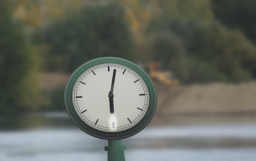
6:02
